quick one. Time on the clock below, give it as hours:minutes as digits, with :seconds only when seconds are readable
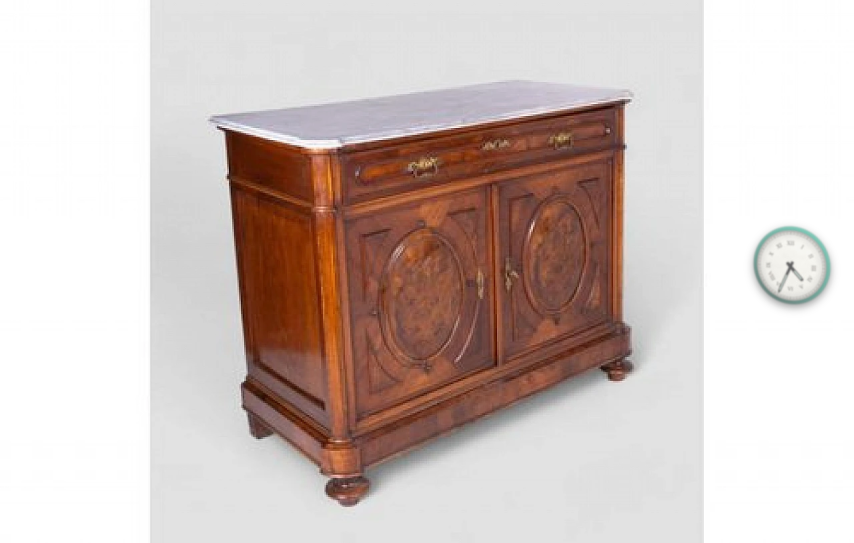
4:34
